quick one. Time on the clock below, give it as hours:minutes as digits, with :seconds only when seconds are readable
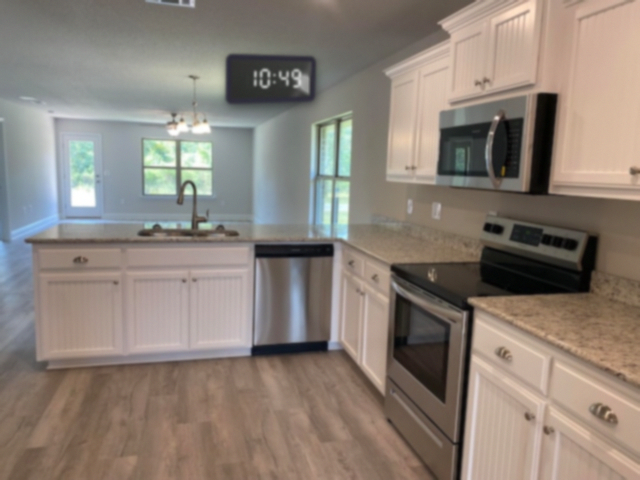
10:49
